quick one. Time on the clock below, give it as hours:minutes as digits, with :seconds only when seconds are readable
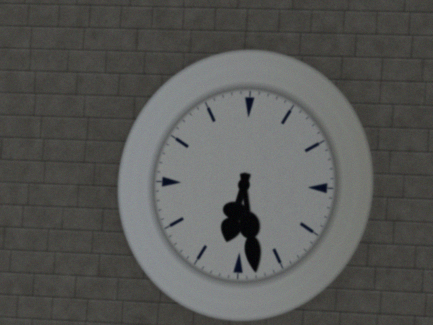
6:28
